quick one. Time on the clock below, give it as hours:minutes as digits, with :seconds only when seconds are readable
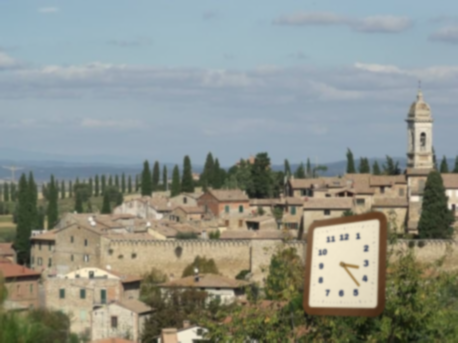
3:23
